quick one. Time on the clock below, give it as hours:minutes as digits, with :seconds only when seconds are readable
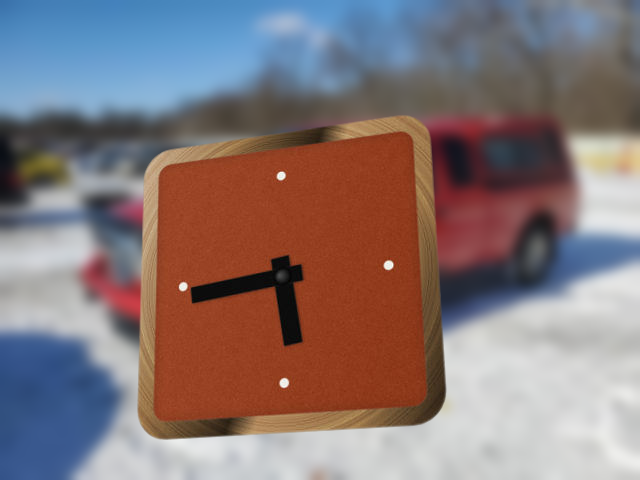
5:44
